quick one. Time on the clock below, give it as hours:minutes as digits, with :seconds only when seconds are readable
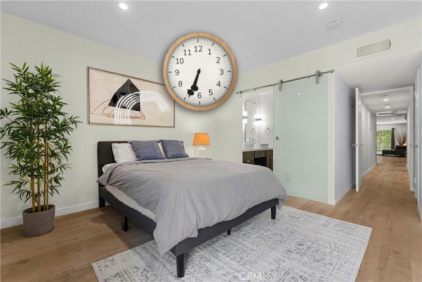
6:34
